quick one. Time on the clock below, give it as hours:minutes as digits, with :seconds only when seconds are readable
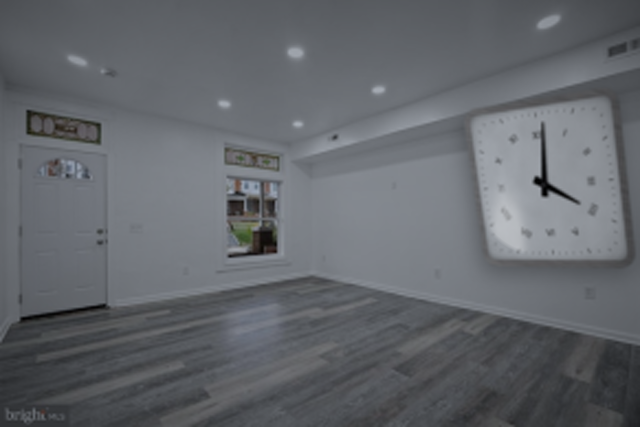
4:01
